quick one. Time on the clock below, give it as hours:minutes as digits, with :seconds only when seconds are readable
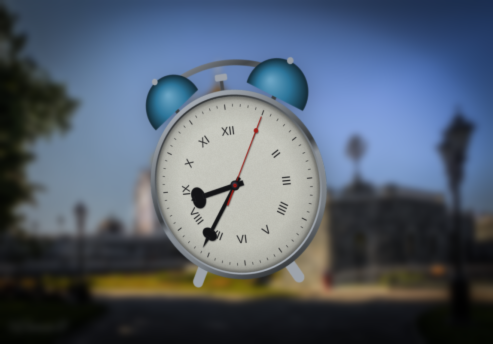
8:36:05
